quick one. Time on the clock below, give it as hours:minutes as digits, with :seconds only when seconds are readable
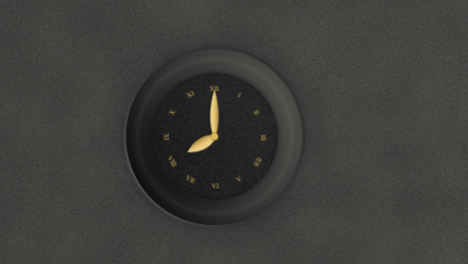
8:00
